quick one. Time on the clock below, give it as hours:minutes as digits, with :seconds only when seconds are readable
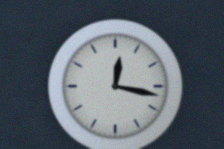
12:17
